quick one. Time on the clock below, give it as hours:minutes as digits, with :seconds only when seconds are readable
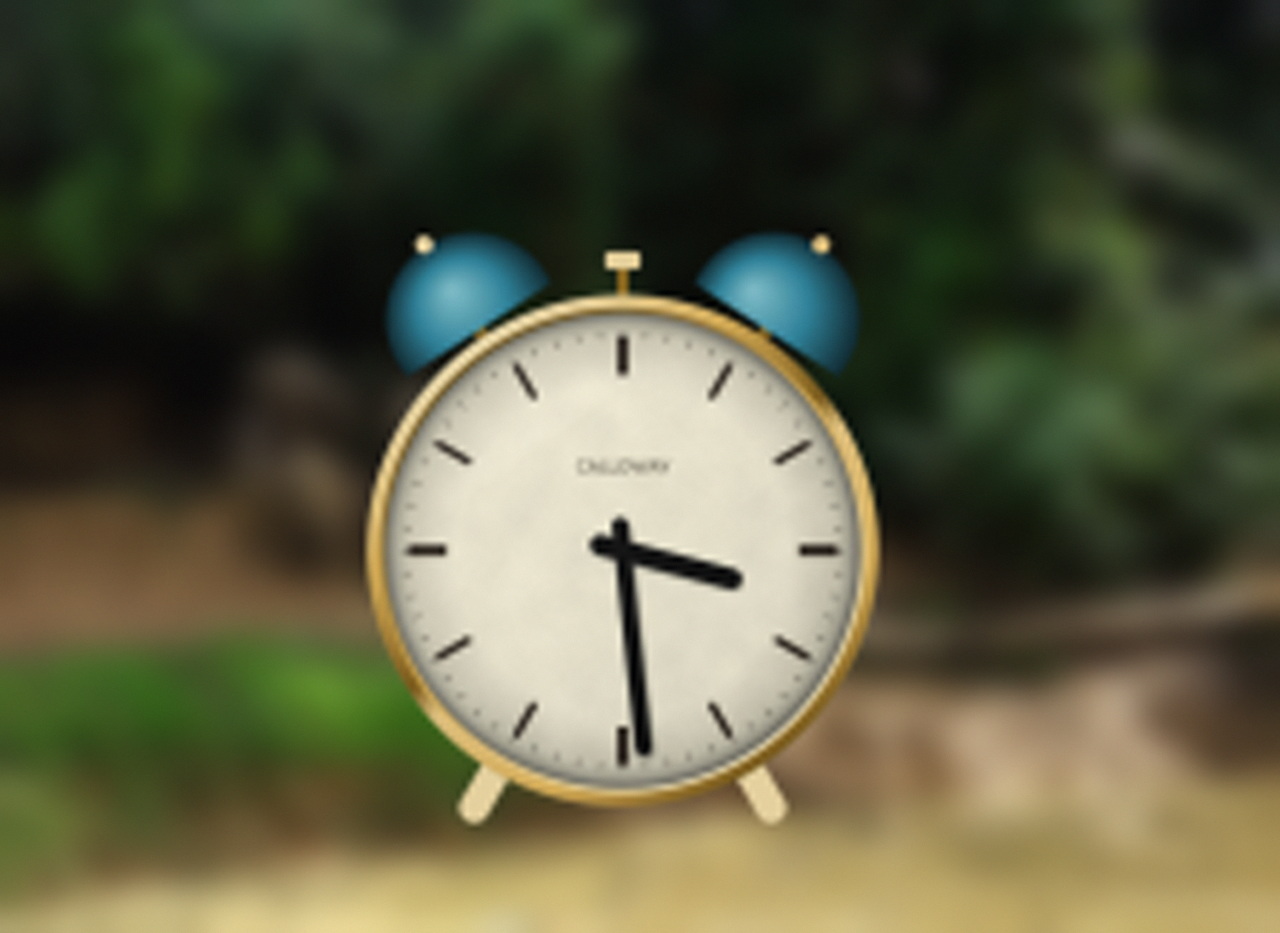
3:29
